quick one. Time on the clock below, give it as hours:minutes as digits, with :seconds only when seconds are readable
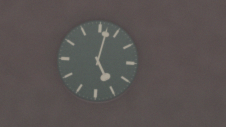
5:02
